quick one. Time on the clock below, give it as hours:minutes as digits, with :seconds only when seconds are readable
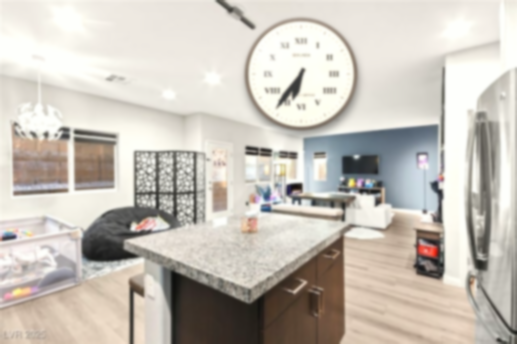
6:36
